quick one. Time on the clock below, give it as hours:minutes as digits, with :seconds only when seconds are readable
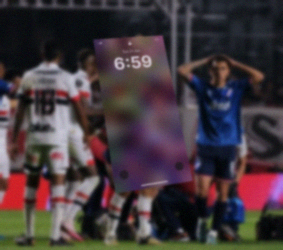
6:59
